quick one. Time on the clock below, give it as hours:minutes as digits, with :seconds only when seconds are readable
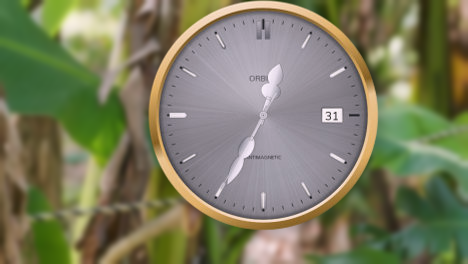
12:34:35
